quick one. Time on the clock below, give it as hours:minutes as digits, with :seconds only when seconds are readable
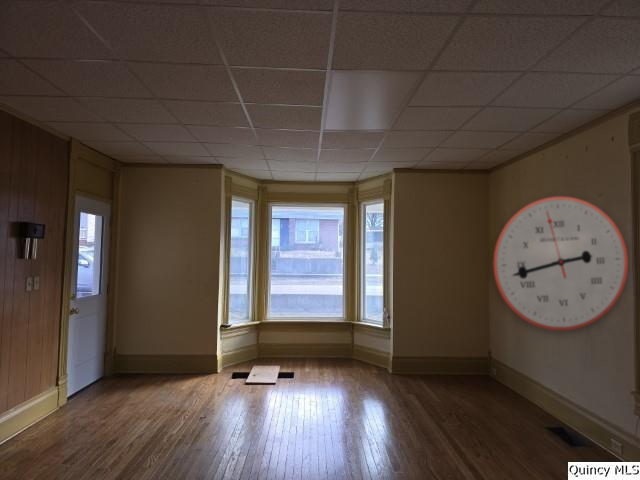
2:42:58
